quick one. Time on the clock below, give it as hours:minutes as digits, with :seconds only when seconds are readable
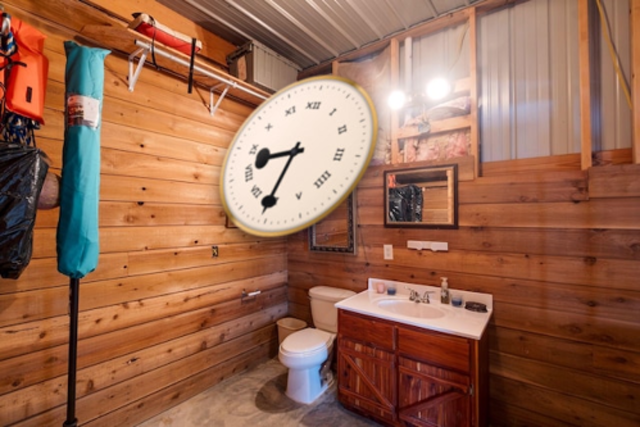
8:31
